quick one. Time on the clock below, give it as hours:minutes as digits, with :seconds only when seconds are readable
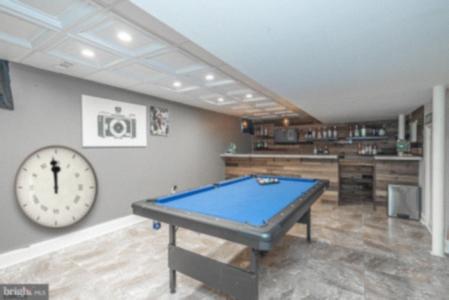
11:59
